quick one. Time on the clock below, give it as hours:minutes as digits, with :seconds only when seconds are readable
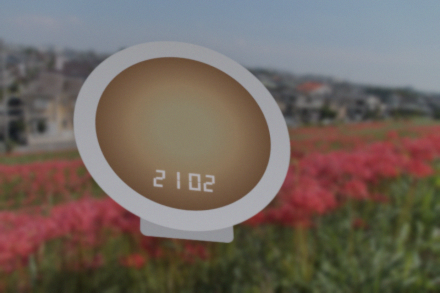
21:02
